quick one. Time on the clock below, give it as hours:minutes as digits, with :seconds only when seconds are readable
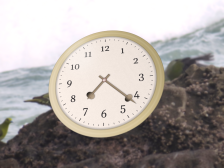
7:22
